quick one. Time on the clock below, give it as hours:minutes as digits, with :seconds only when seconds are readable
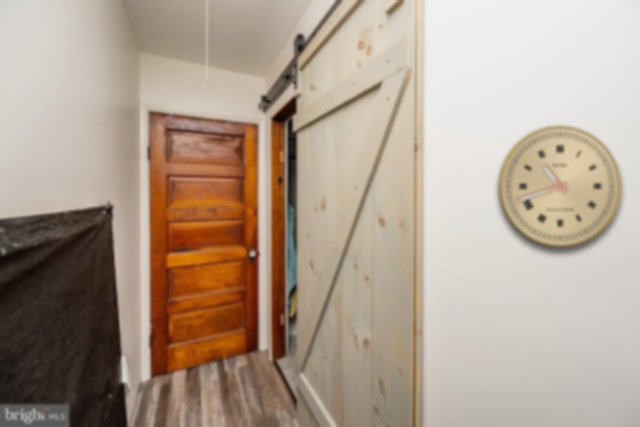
10:42
